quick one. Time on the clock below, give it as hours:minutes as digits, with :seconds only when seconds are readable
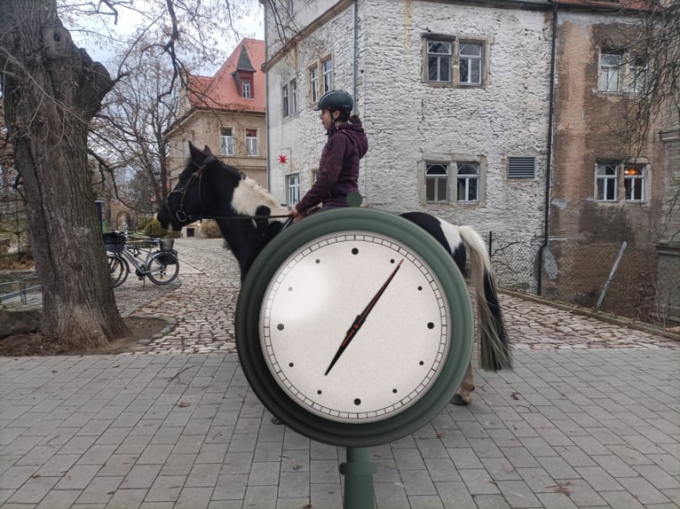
7:06:06
